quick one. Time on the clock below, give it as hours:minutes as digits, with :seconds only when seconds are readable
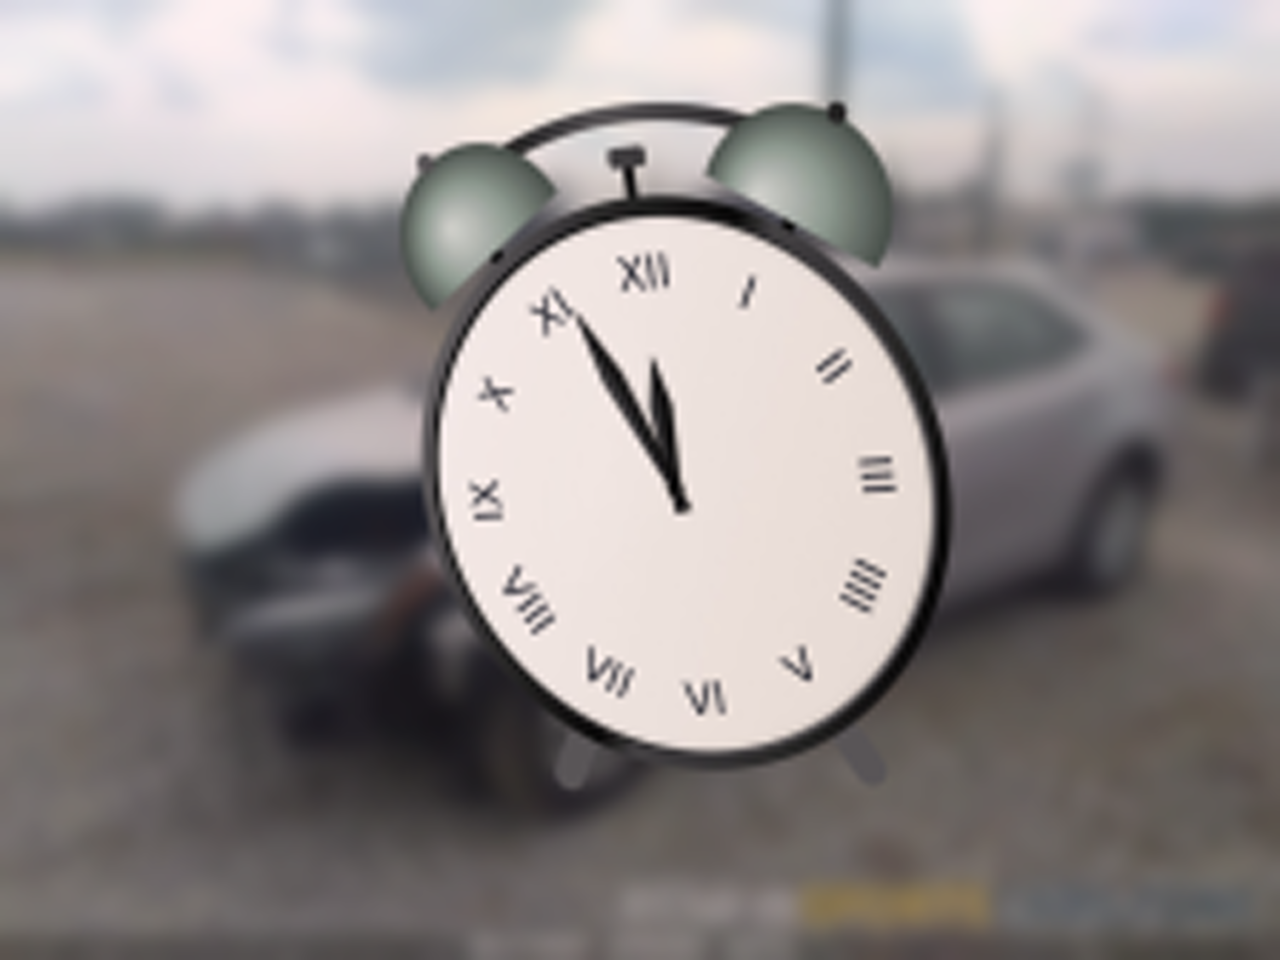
11:56
